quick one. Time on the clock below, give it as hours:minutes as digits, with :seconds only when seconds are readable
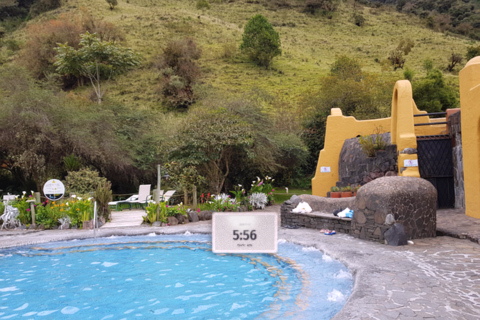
5:56
